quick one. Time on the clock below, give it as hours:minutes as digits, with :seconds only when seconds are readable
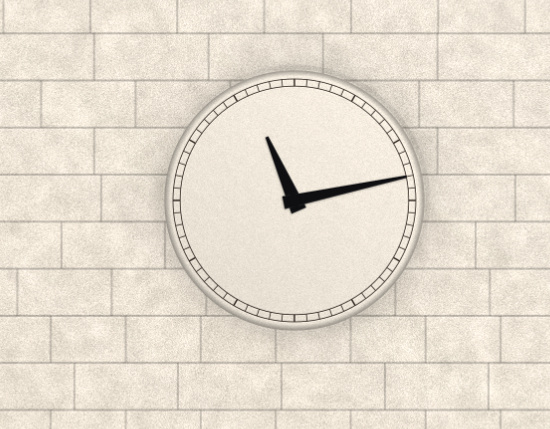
11:13
